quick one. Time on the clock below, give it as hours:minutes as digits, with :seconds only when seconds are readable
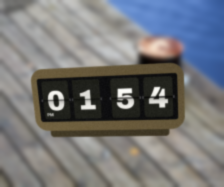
1:54
